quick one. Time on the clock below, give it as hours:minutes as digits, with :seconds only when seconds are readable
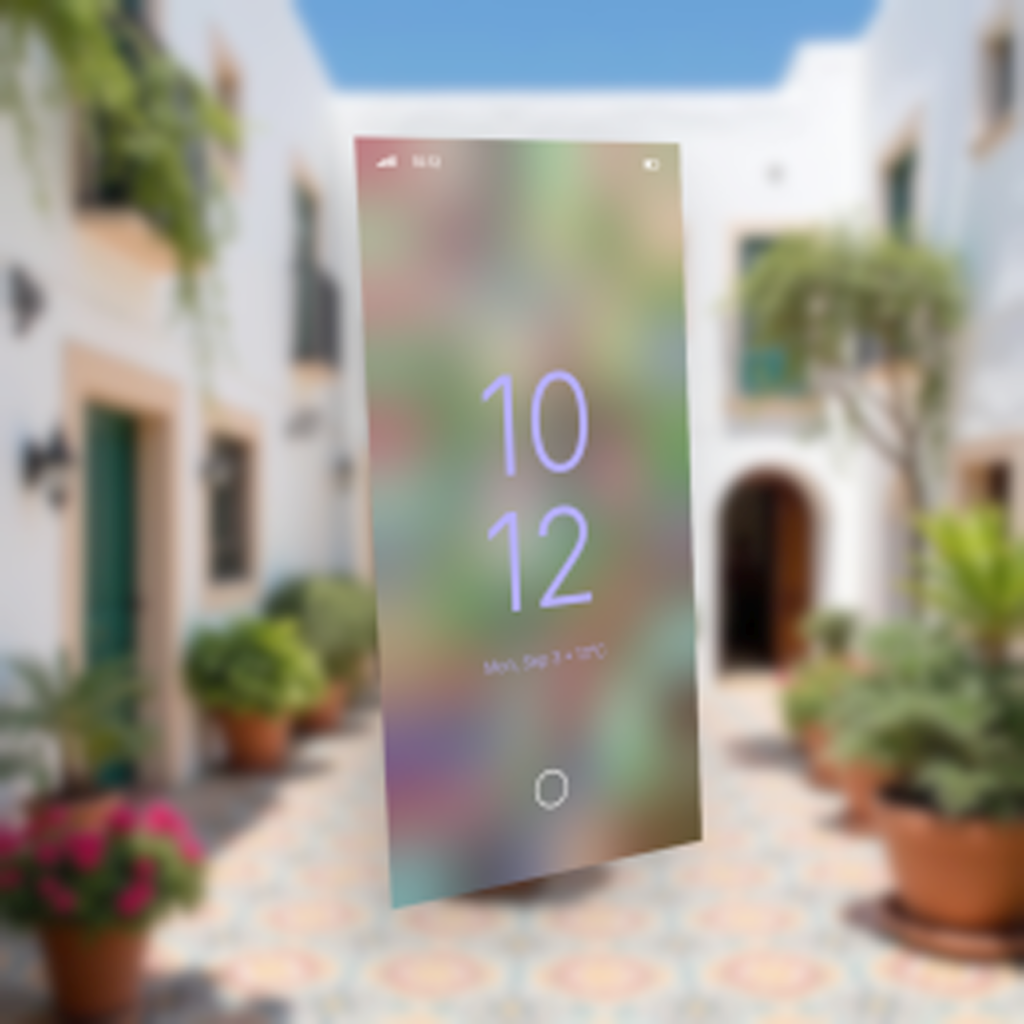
10:12
